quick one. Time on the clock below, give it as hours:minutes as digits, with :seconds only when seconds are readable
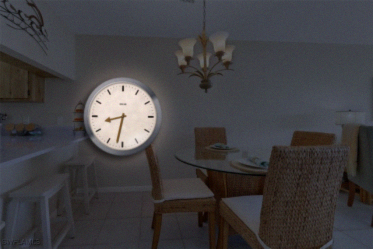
8:32
